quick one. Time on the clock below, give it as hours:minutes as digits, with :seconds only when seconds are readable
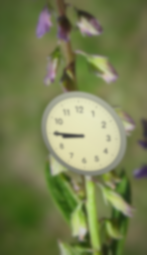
8:45
